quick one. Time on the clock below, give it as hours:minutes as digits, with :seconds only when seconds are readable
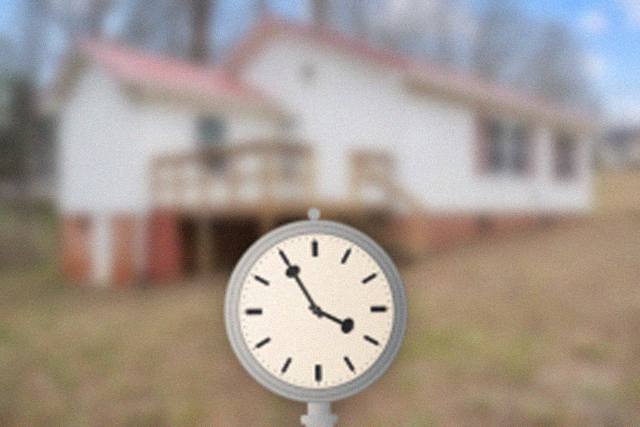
3:55
